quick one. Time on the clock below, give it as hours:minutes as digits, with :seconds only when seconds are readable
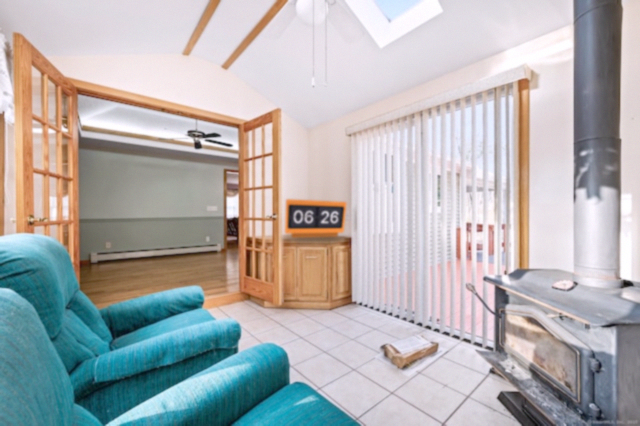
6:26
